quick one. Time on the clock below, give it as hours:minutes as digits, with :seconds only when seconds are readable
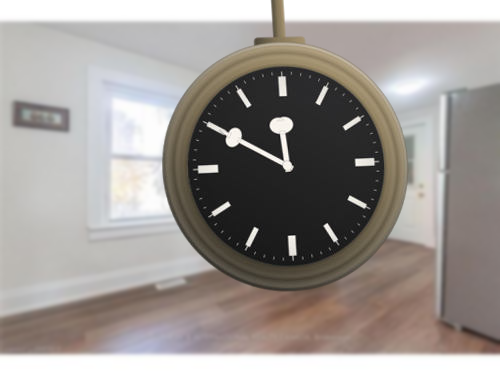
11:50
